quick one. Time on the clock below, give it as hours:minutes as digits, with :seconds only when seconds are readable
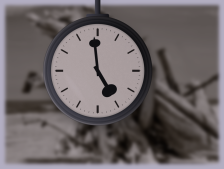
4:59
